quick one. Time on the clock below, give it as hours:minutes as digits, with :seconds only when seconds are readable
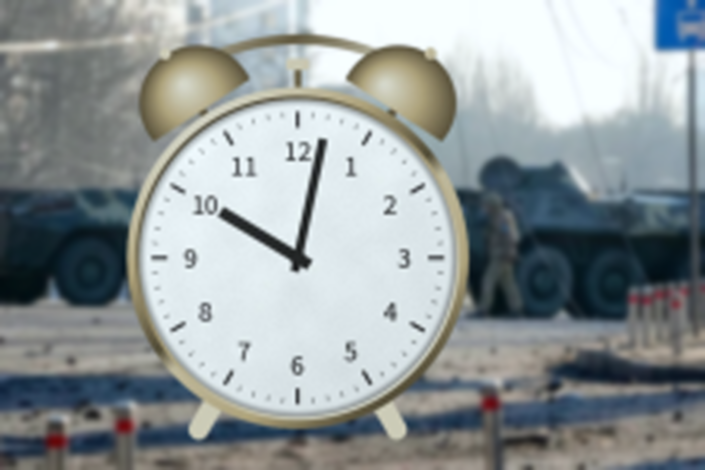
10:02
